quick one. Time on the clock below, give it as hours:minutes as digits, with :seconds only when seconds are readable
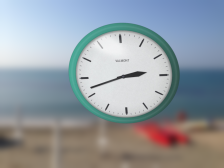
2:42
